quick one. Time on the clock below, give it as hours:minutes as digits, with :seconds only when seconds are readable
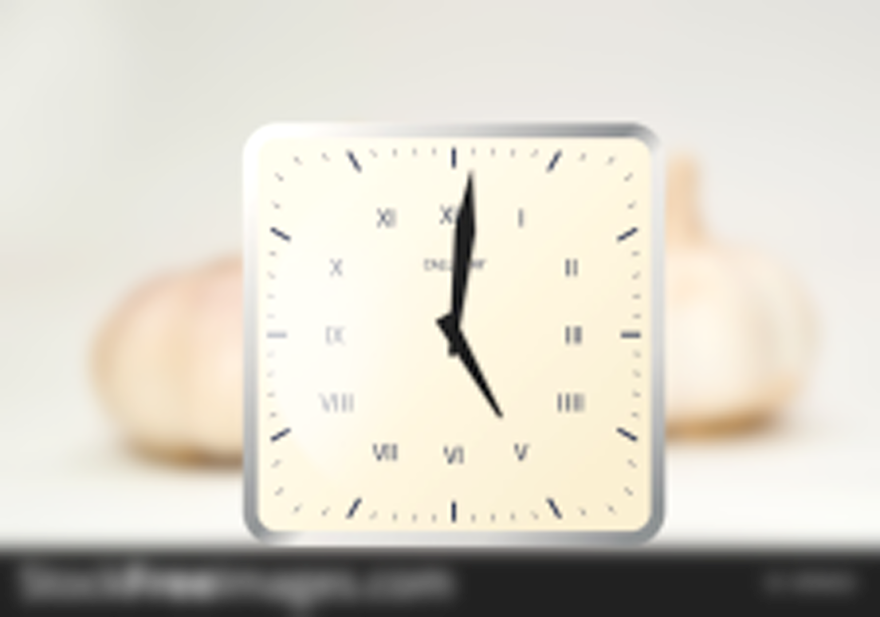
5:01
